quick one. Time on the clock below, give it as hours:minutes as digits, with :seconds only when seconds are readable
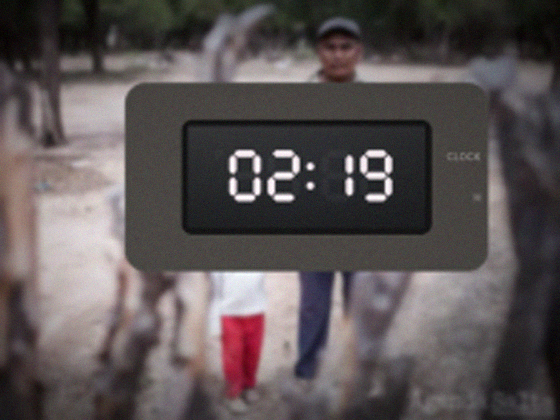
2:19
